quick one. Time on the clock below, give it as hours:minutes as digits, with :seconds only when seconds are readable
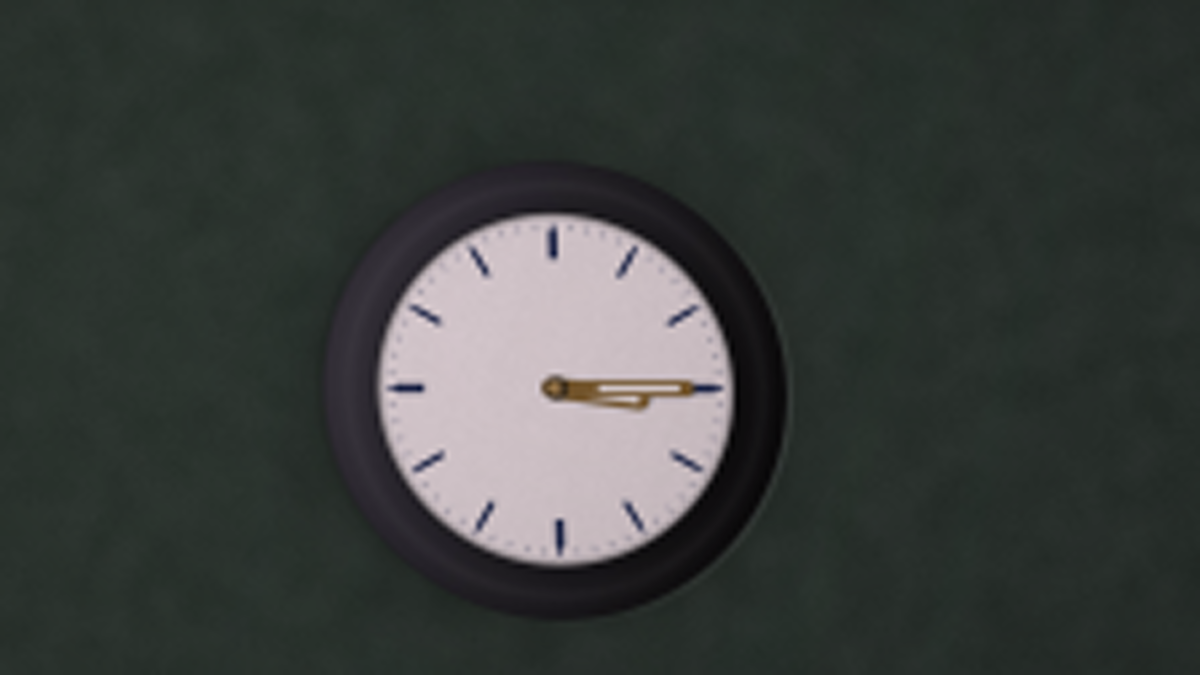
3:15
